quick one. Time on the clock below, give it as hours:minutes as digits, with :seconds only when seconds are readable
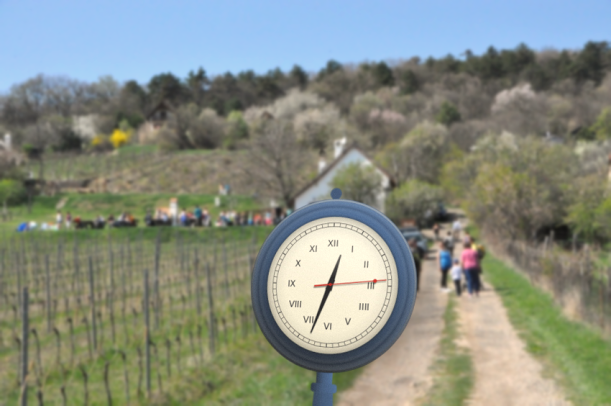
12:33:14
